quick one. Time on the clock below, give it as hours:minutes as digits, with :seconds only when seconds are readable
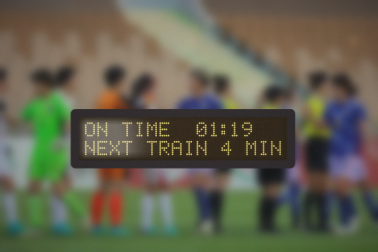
1:19
